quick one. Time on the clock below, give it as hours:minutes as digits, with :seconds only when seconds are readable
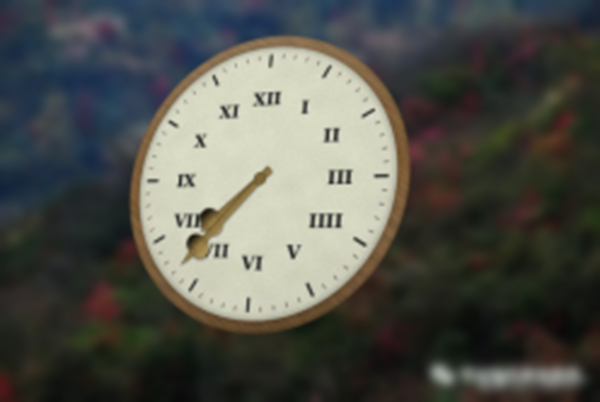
7:37
